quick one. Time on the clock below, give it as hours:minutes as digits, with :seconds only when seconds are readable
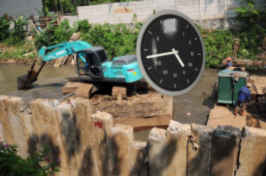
4:43
